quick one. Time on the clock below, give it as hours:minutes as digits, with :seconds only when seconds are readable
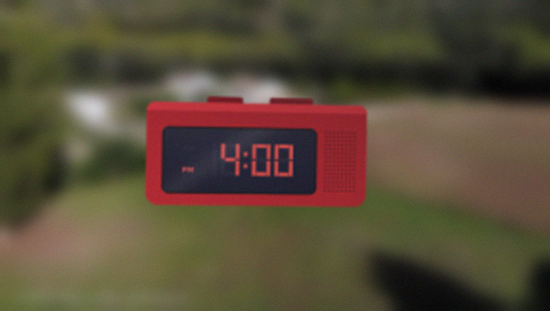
4:00
